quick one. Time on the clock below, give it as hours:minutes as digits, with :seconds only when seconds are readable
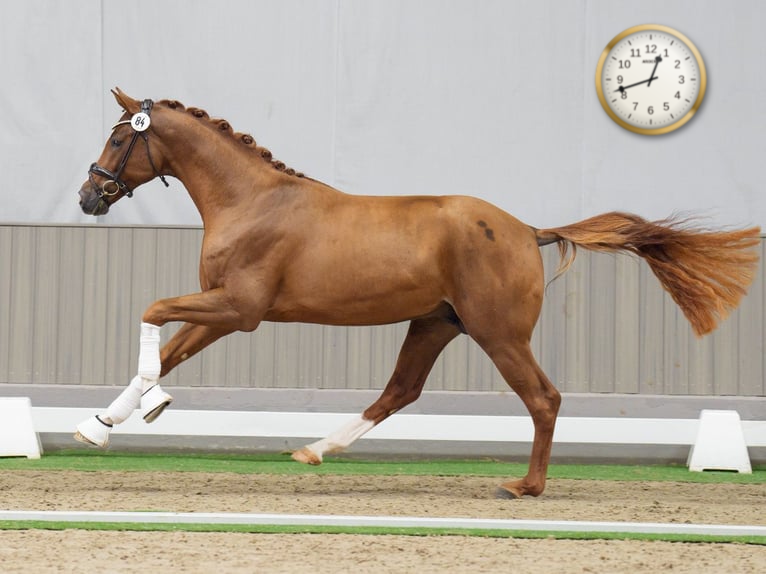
12:42
